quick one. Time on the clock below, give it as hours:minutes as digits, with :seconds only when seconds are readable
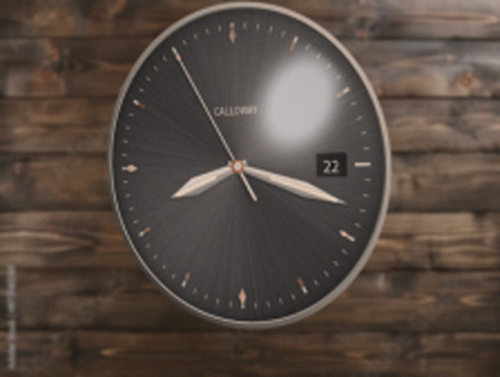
8:17:55
